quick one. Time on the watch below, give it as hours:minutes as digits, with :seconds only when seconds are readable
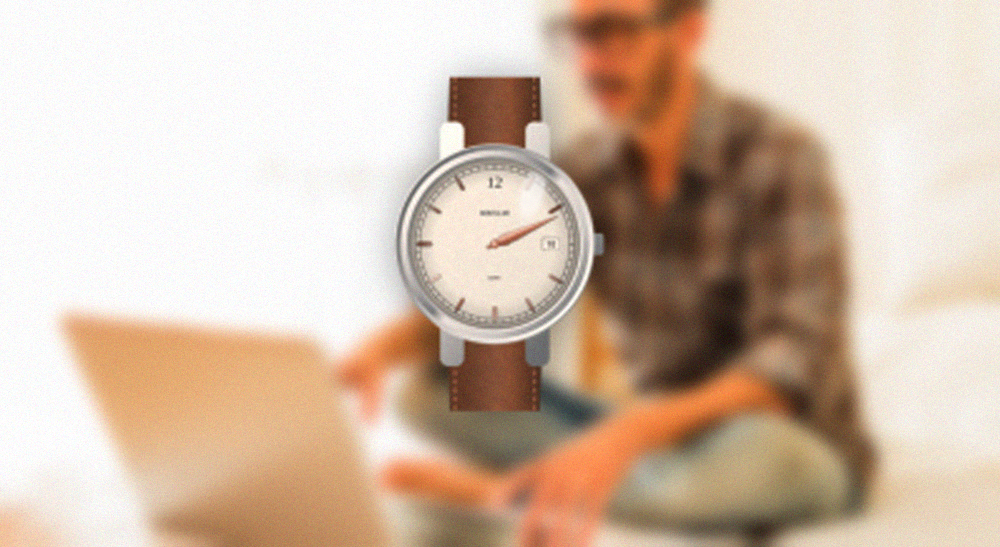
2:11
